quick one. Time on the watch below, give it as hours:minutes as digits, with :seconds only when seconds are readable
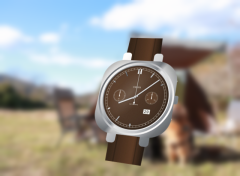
8:08
